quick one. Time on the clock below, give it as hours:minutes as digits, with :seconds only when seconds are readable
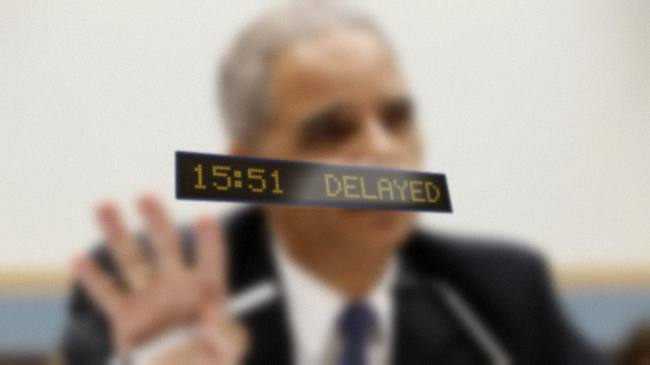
15:51
